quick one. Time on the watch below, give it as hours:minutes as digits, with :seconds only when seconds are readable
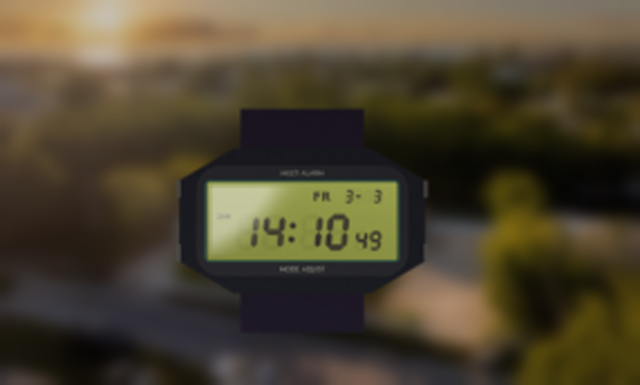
14:10:49
